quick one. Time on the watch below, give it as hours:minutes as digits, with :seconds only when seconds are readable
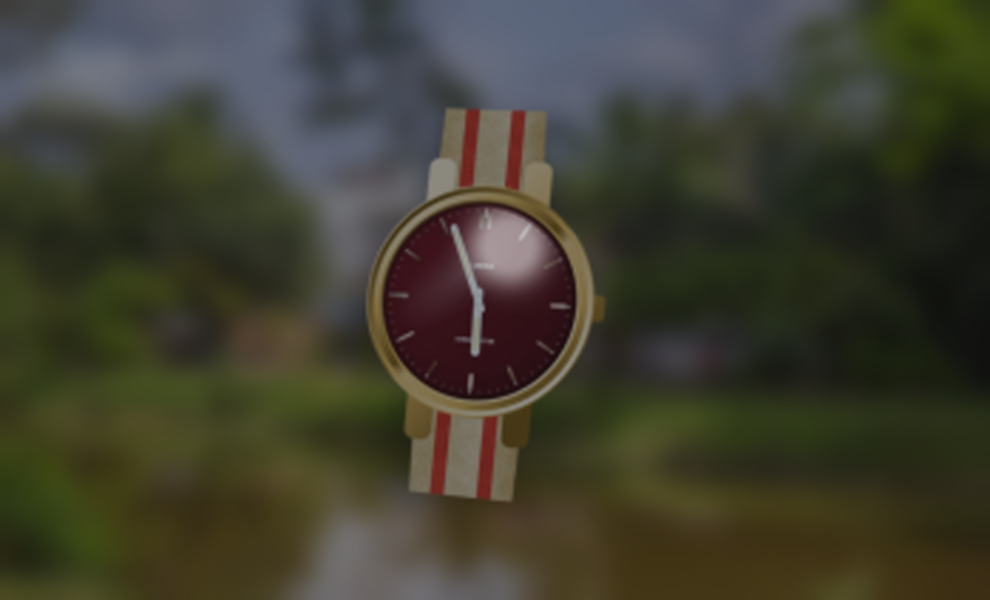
5:56
